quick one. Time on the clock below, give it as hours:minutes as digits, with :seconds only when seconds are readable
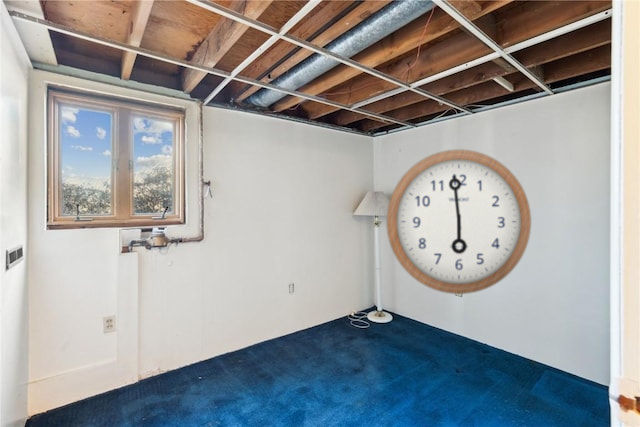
5:59
